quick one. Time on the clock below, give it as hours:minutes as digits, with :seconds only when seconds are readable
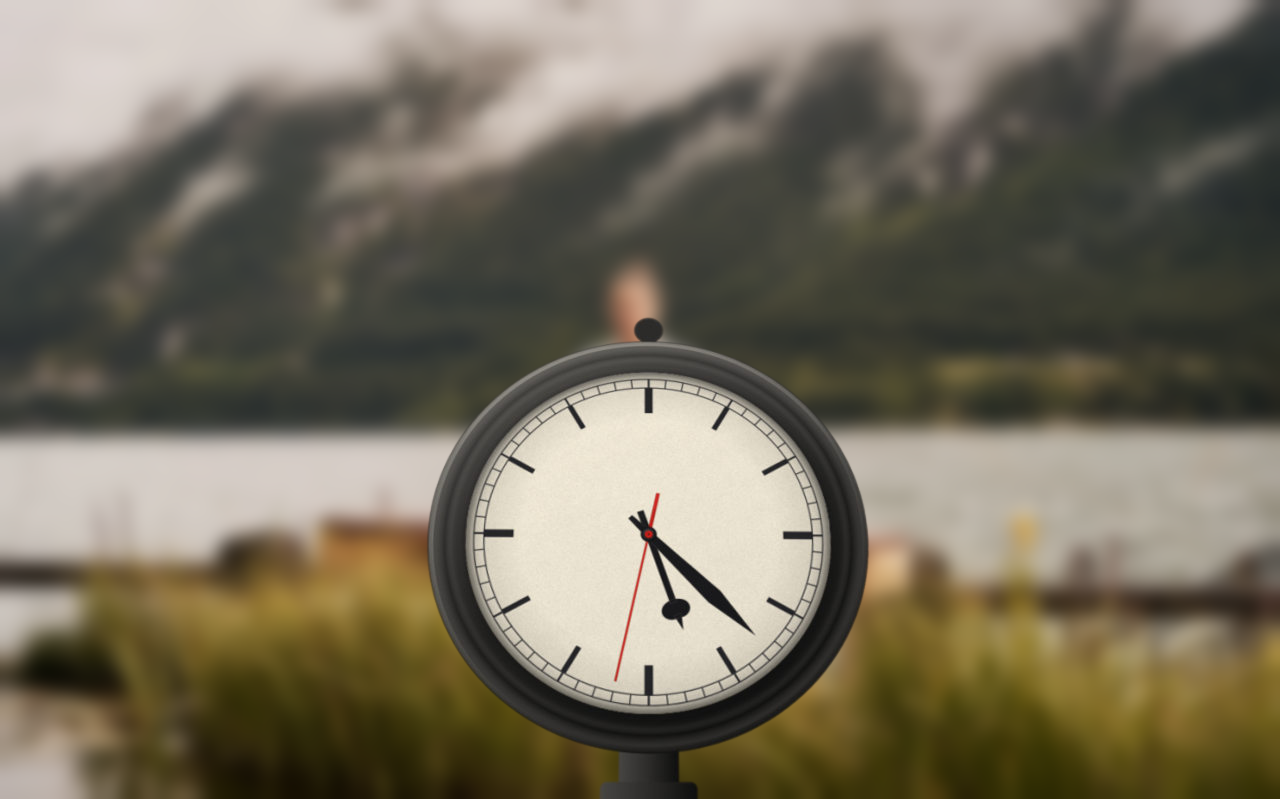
5:22:32
